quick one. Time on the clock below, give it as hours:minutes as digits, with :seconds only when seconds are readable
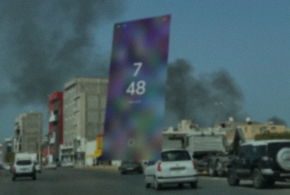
7:48
